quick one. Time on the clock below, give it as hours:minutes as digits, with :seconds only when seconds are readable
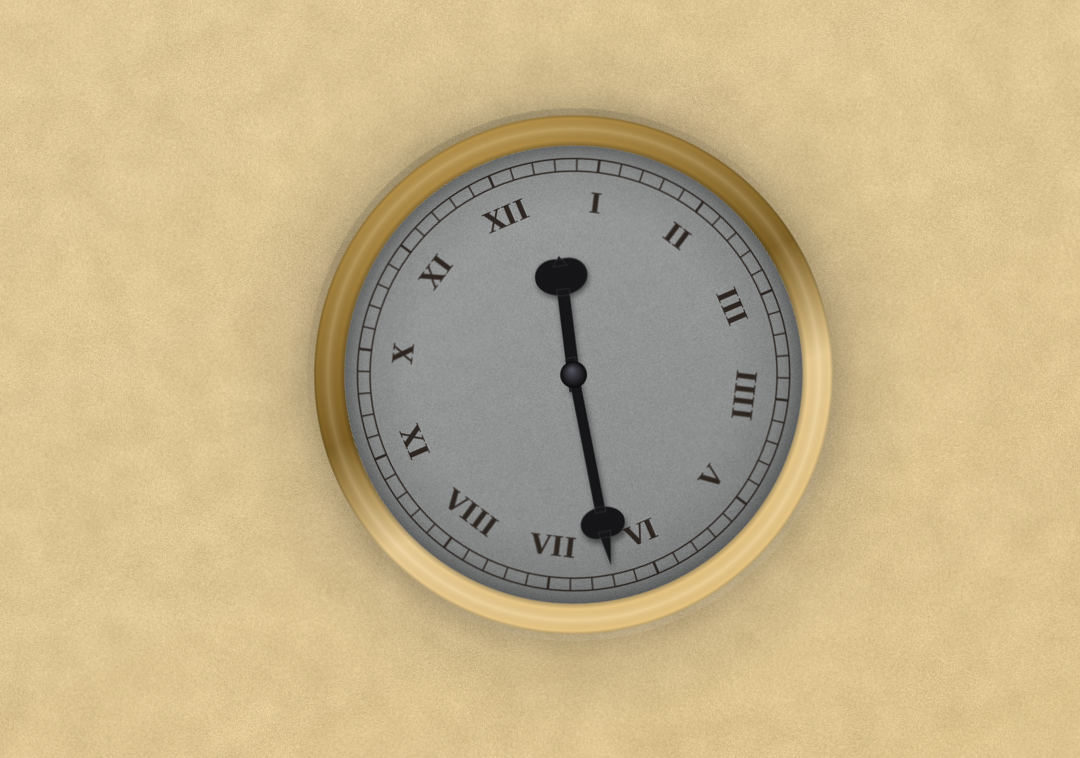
12:32
